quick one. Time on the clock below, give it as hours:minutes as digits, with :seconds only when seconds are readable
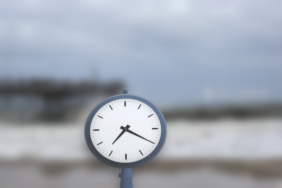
7:20
